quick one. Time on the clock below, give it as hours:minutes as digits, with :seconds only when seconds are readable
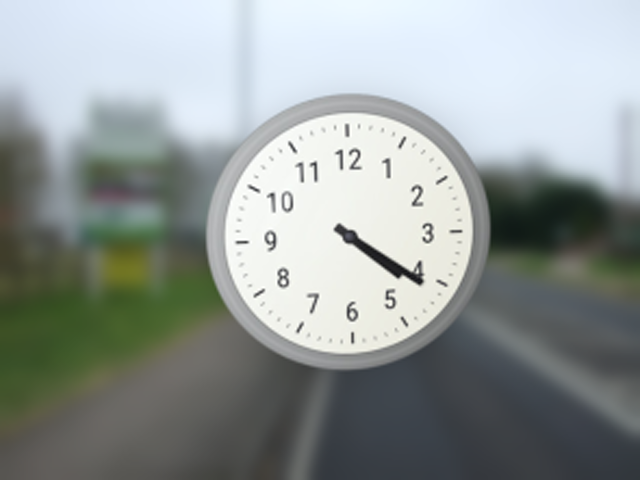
4:21
